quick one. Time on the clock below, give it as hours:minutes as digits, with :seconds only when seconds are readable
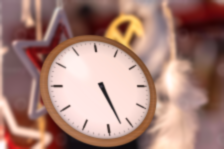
5:27
